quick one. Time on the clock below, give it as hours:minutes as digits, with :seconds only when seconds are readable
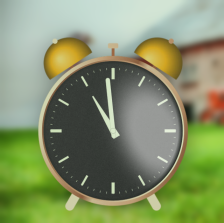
10:59
